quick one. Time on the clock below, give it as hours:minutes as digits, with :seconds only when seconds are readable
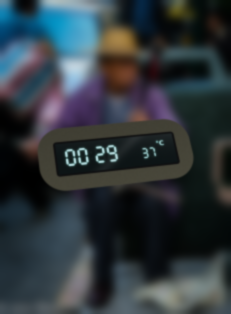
0:29
